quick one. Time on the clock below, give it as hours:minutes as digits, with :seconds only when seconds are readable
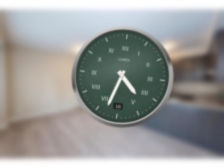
4:33
